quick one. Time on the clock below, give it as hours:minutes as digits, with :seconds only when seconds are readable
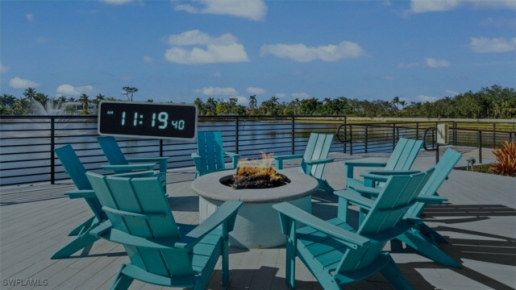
11:19:40
